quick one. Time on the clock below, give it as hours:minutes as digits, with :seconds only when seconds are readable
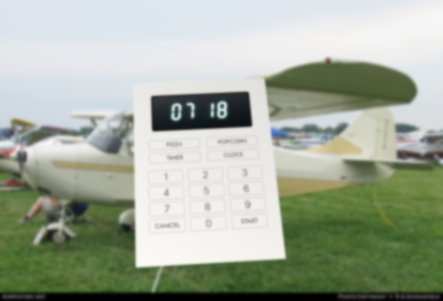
7:18
